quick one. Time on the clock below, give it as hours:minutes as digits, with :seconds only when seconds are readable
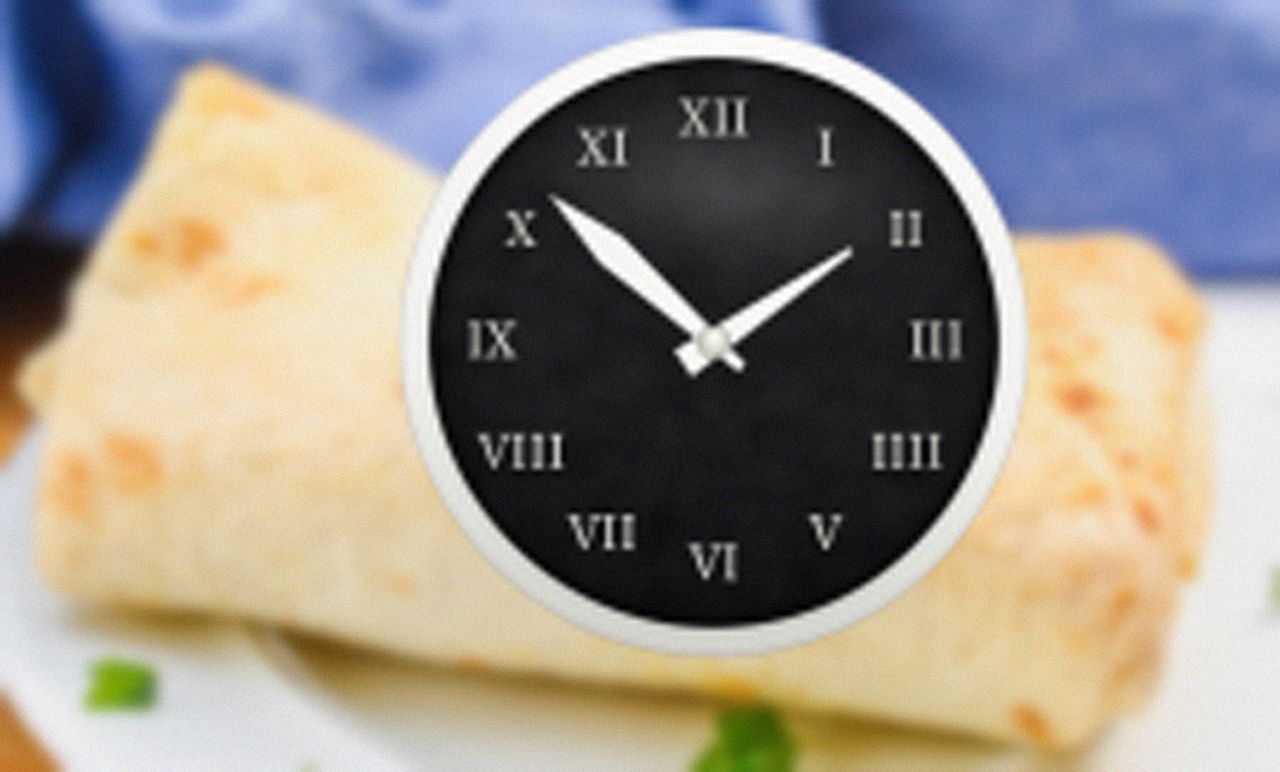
1:52
